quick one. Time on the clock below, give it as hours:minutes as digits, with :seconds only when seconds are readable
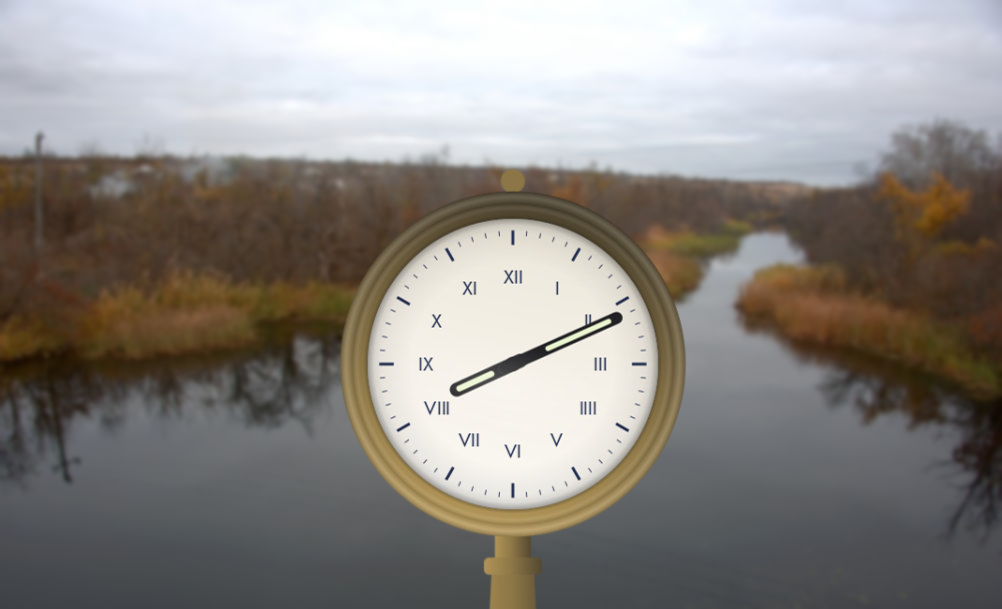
8:11
